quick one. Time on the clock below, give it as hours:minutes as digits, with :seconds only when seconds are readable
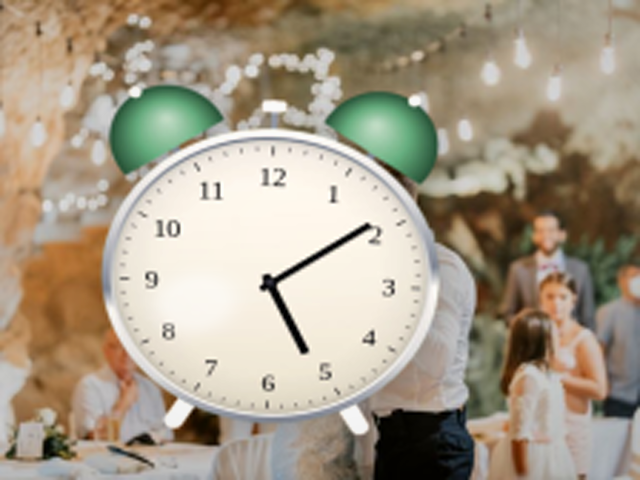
5:09
